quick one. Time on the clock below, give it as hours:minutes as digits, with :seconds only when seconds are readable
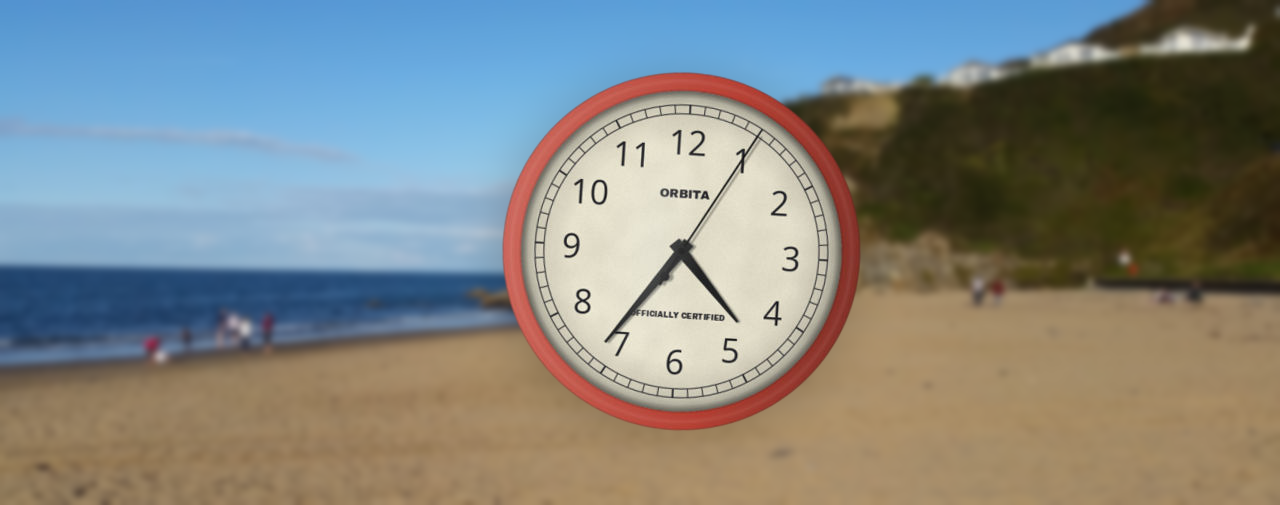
4:36:05
